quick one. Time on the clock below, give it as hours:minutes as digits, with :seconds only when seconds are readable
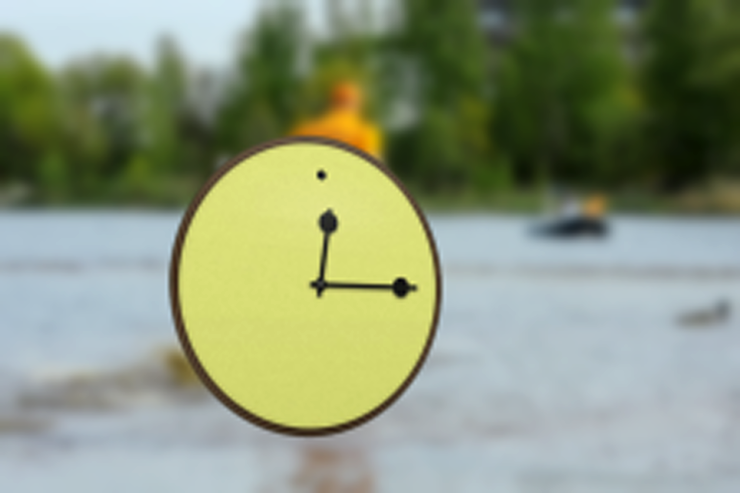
12:15
